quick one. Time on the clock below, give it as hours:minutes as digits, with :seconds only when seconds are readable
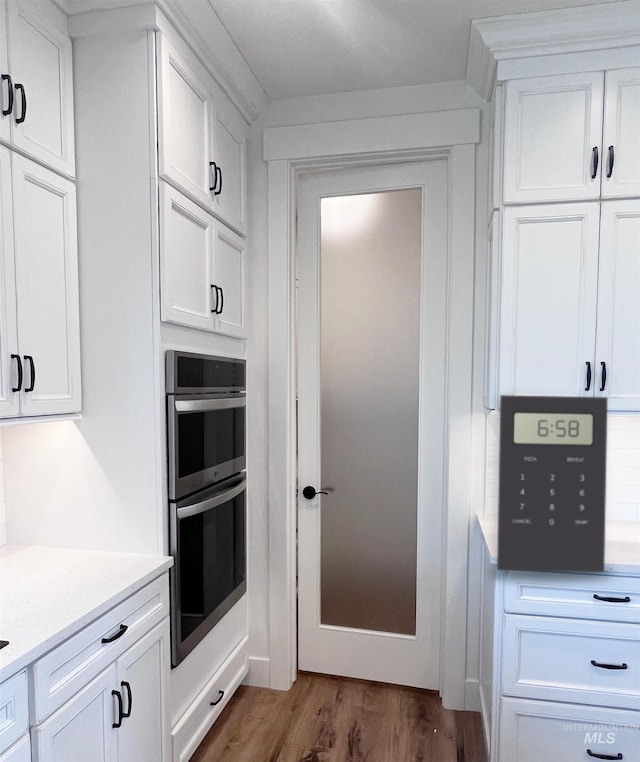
6:58
